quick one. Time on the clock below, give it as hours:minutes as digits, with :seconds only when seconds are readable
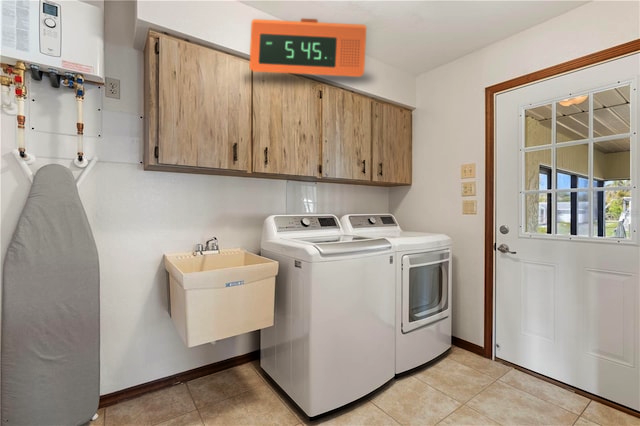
5:45
